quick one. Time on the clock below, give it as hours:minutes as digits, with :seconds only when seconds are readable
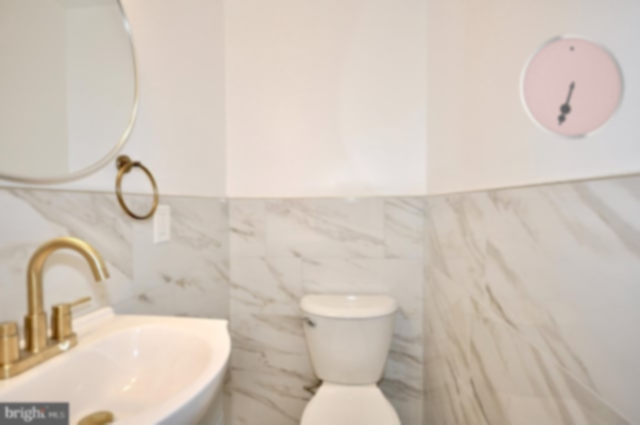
6:33
